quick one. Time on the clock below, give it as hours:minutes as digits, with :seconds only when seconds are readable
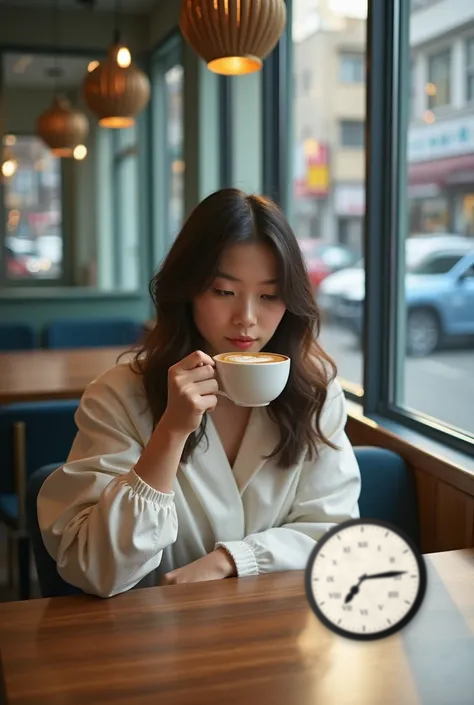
7:14
